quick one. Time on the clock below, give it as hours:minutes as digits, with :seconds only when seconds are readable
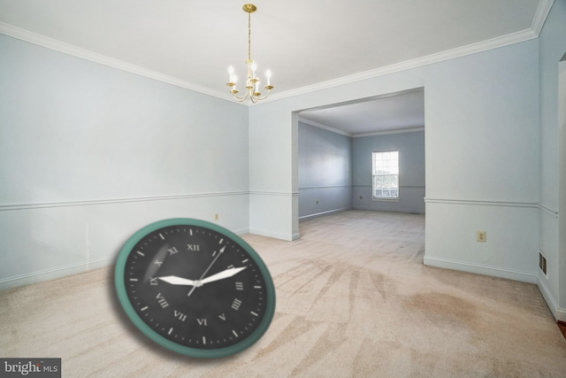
9:11:06
